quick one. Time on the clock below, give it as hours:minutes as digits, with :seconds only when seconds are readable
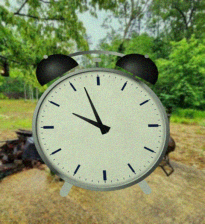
9:57
